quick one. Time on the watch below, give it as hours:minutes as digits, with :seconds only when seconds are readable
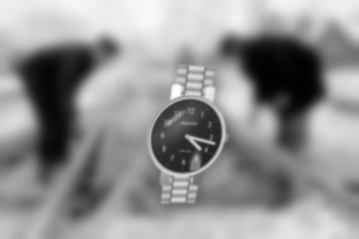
4:17
